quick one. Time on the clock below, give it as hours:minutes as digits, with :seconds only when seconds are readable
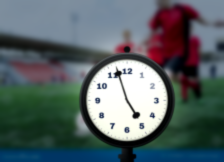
4:57
